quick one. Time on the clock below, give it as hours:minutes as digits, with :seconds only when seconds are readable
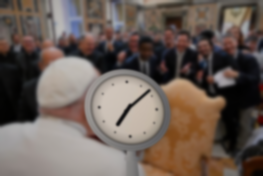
7:08
